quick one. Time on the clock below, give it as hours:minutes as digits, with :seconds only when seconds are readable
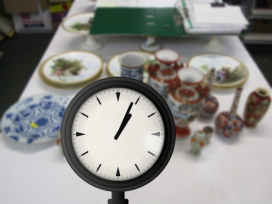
1:04
